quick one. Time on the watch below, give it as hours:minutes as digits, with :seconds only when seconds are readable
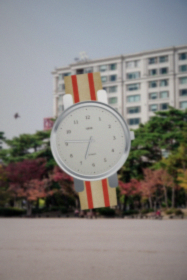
6:46
